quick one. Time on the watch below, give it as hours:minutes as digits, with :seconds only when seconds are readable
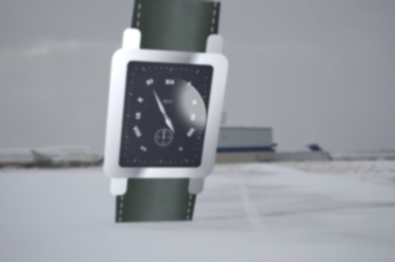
4:55
